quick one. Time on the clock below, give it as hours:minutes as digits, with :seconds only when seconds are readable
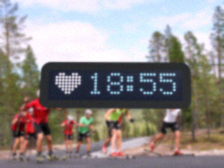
18:55
